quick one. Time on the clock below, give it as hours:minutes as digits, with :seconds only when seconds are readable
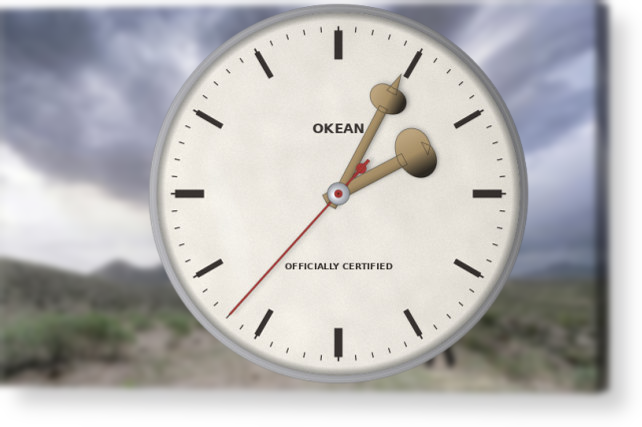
2:04:37
